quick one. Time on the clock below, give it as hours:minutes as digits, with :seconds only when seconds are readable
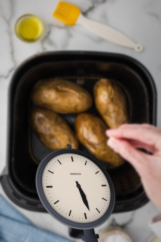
5:28
